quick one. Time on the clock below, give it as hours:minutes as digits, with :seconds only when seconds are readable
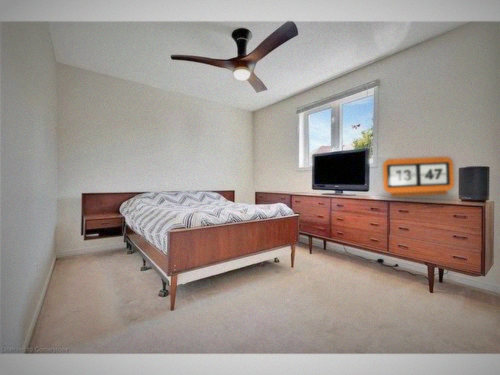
13:47
